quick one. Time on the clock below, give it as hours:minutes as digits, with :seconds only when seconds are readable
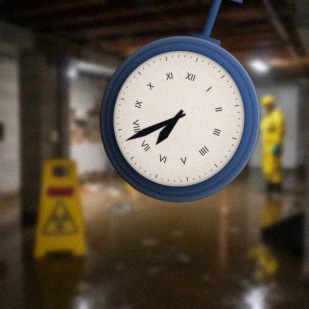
6:38
